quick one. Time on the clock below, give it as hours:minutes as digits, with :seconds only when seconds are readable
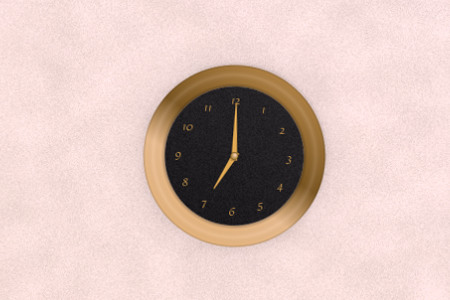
7:00
